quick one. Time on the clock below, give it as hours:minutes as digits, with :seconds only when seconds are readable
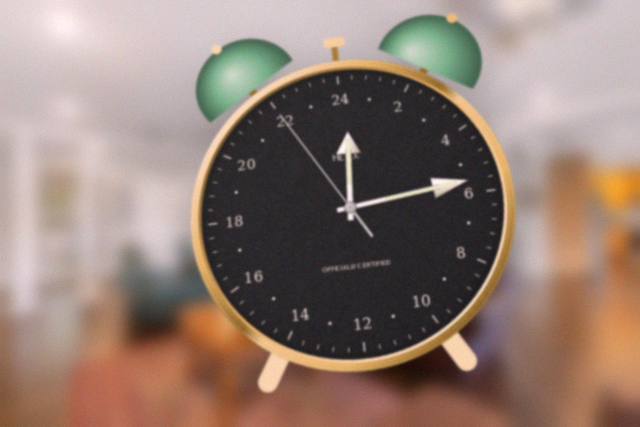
0:13:55
